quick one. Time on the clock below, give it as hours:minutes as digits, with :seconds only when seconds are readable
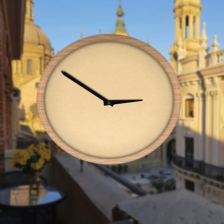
2:51
